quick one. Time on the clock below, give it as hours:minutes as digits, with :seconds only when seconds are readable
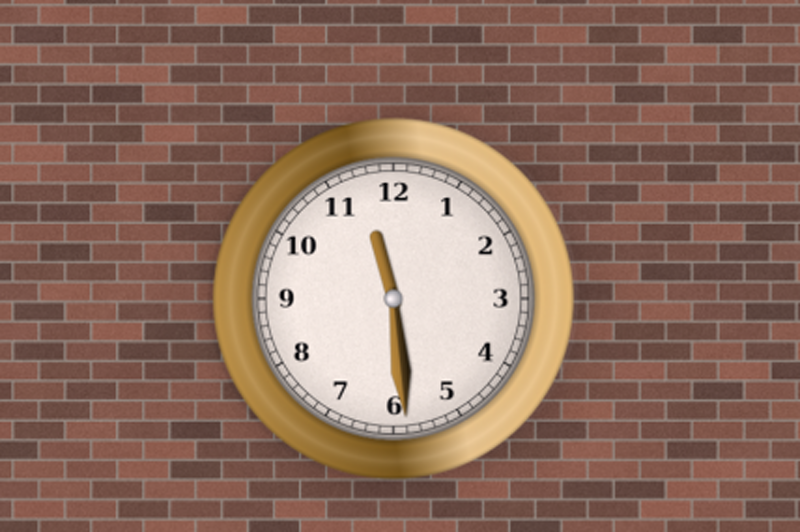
11:29
